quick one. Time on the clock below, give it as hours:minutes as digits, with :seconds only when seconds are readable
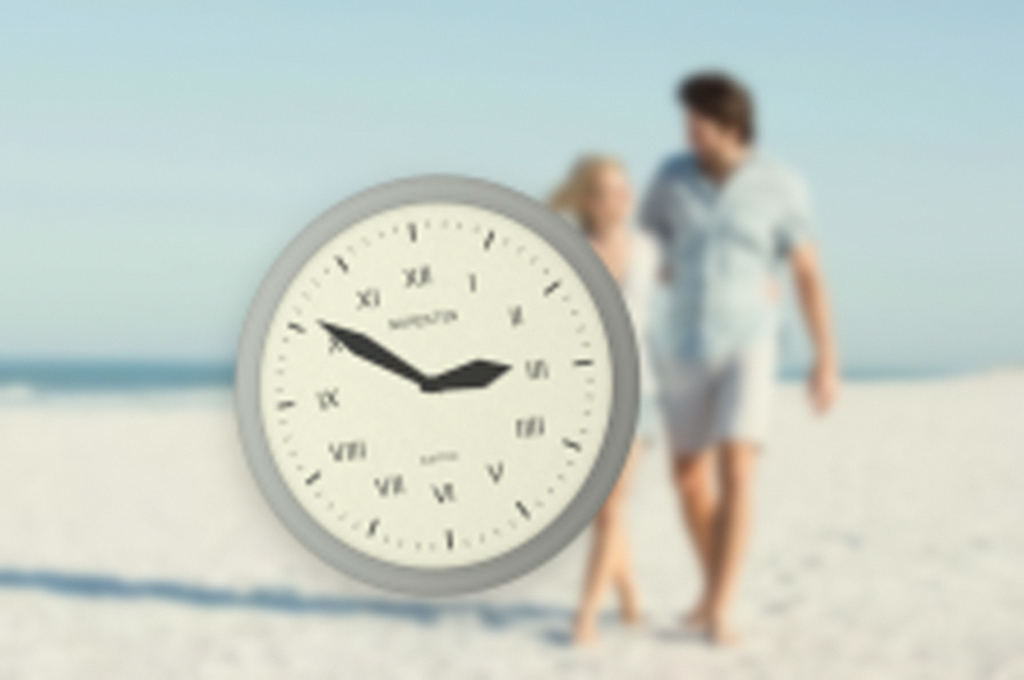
2:51
